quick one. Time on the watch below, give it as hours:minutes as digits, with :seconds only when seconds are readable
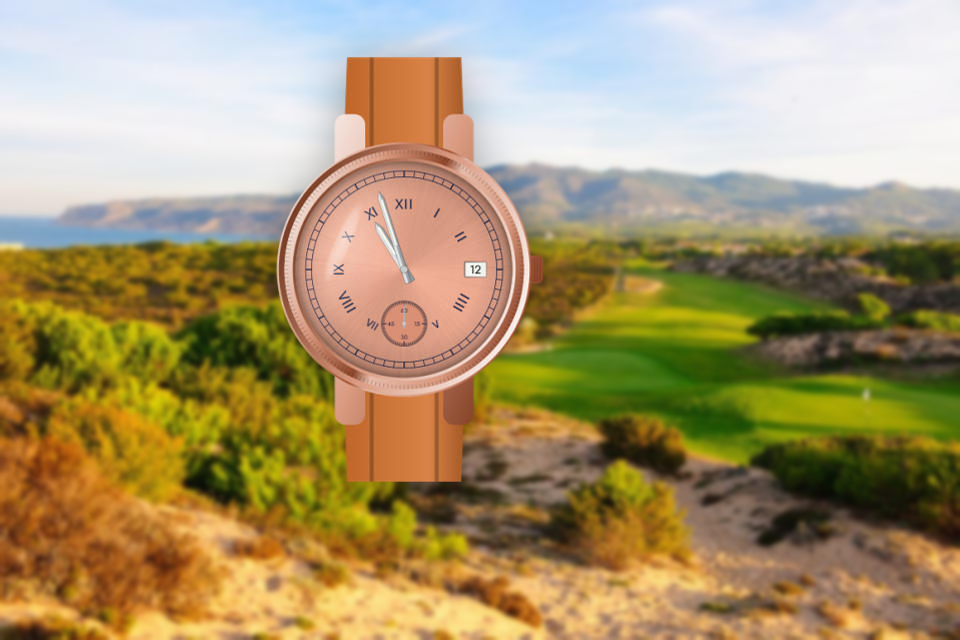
10:57
